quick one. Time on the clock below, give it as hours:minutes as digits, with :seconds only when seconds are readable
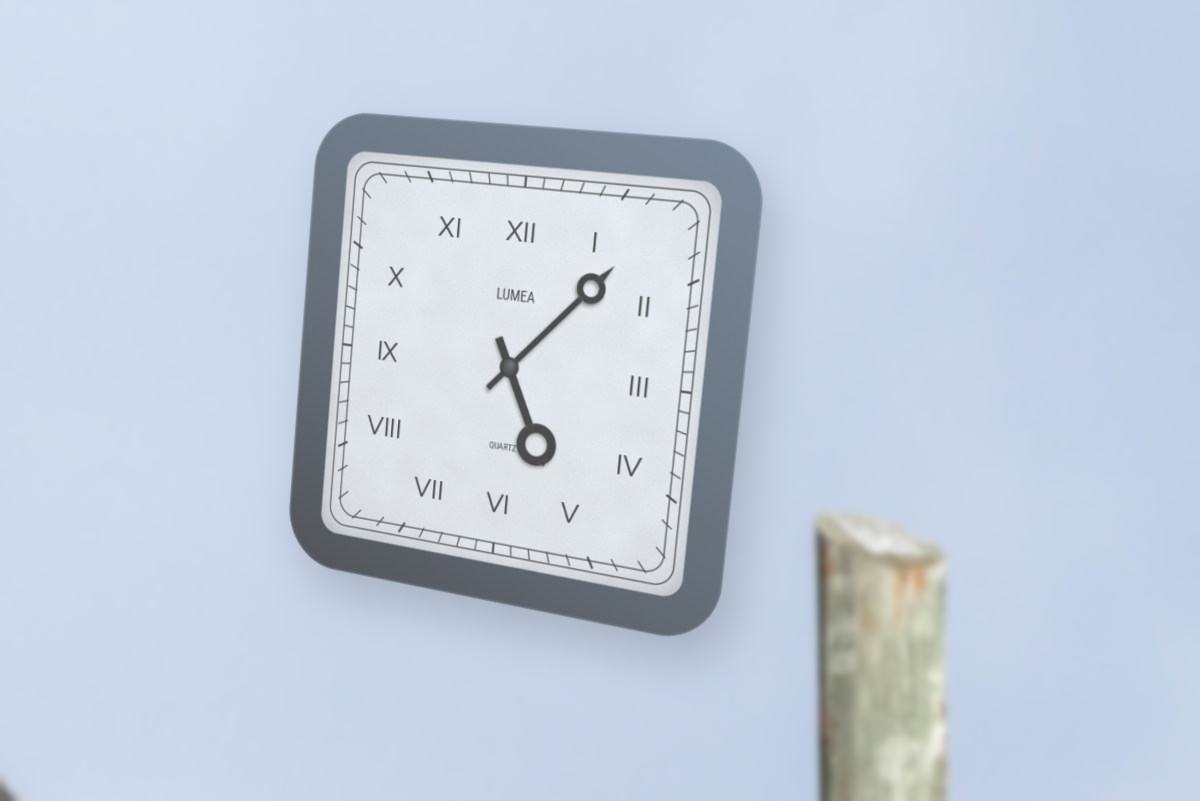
5:07
